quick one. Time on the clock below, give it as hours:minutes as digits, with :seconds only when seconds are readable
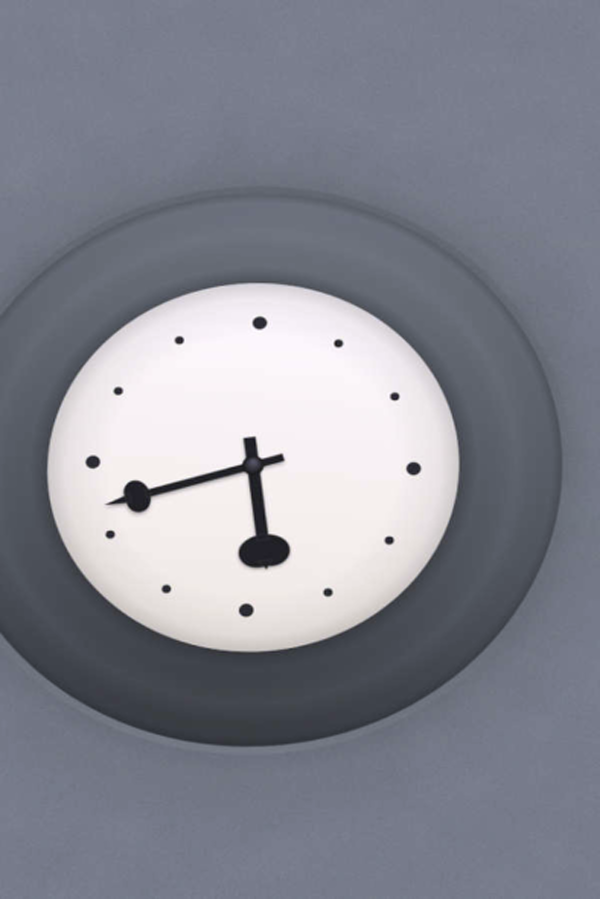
5:42
